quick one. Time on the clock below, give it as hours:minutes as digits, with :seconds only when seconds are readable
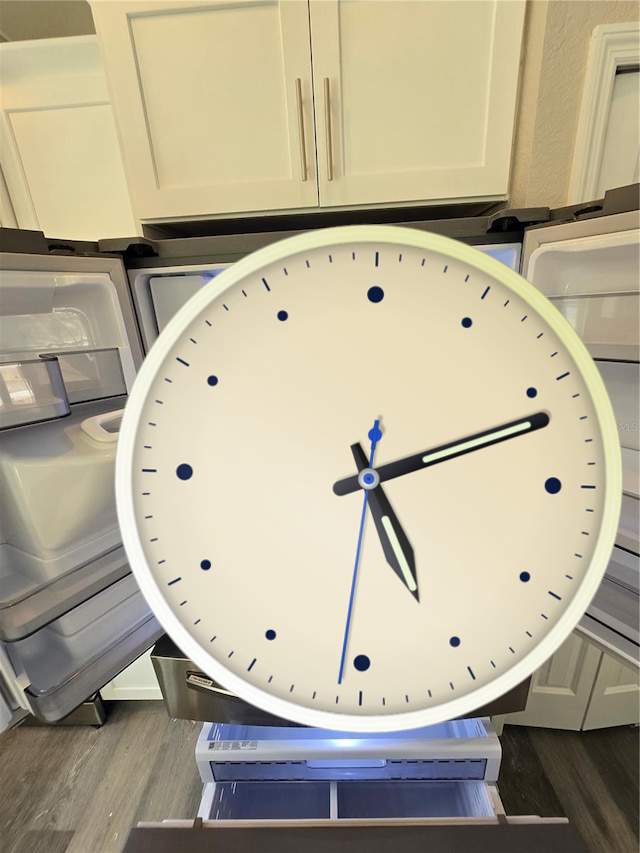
5:11:31
